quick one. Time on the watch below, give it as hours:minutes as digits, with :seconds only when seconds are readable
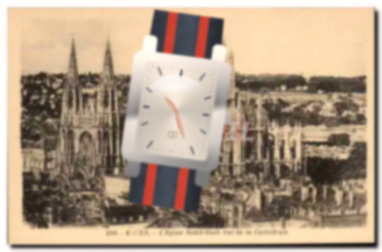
10:26
